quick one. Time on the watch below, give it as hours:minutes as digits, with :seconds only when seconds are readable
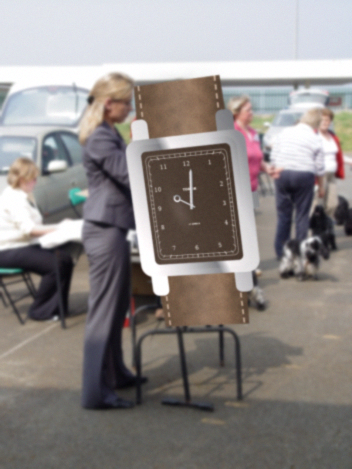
10:01
